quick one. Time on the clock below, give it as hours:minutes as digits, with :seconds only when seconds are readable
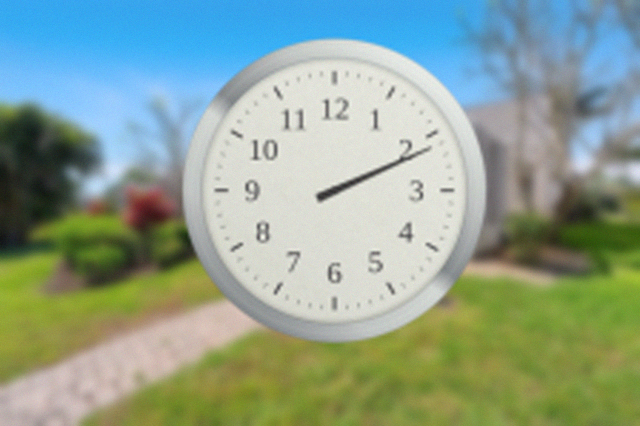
2:11
